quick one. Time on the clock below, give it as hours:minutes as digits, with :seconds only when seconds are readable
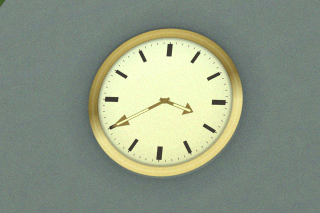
3:40
